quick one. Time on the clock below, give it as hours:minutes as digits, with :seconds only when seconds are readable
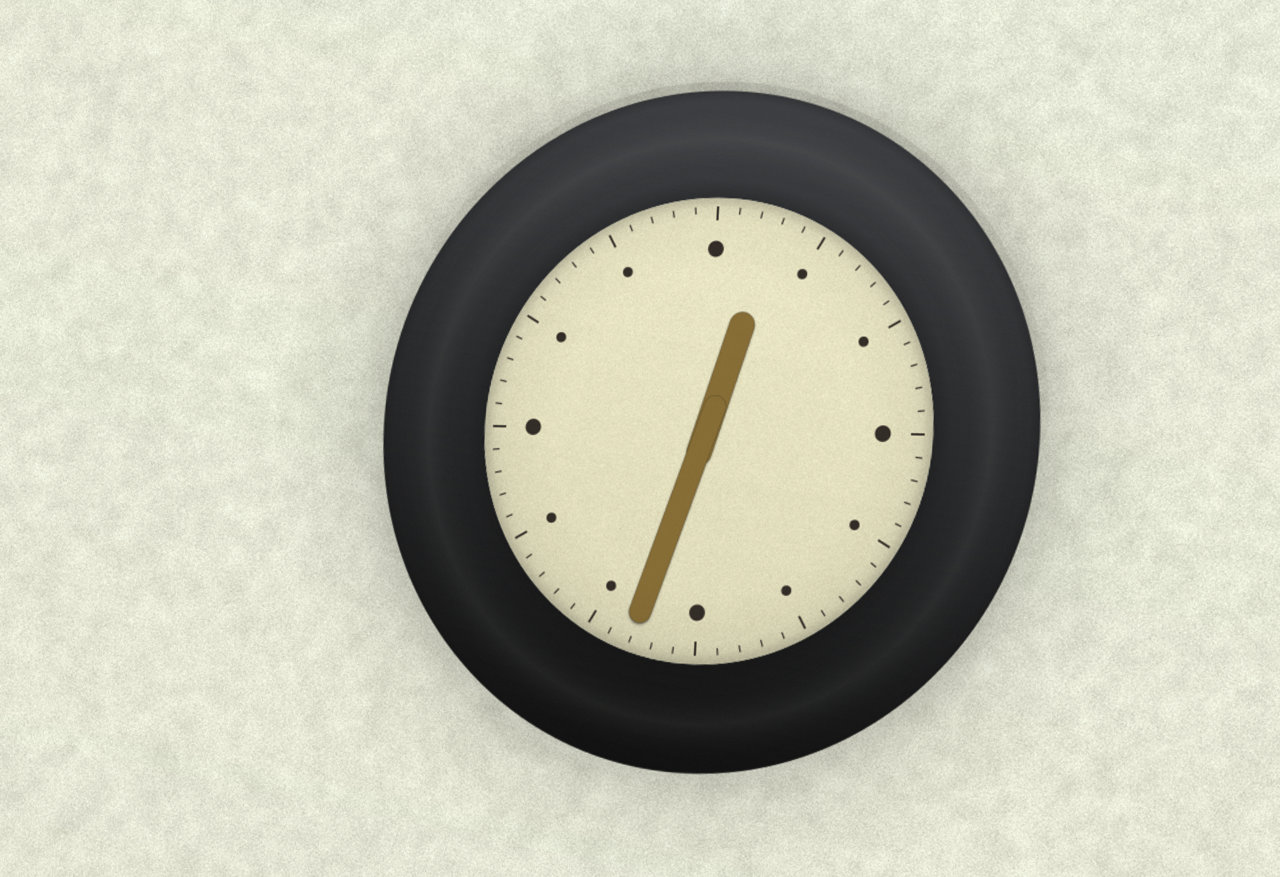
12:33
